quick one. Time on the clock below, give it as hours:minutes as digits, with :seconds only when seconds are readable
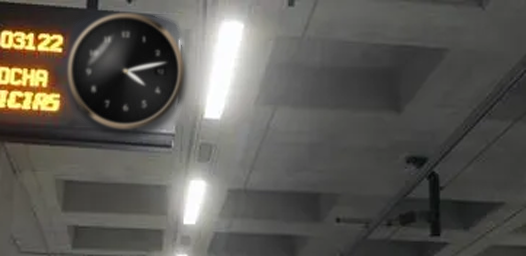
4:13
